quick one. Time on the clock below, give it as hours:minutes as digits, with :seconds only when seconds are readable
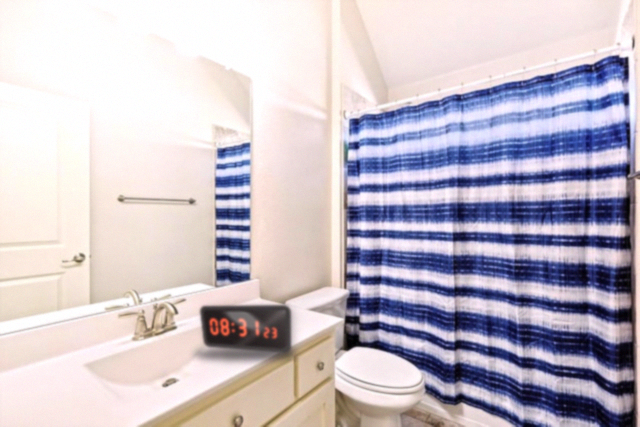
8:31
